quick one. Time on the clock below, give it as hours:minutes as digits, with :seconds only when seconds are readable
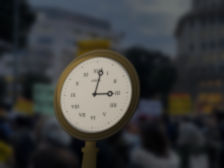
3:02
